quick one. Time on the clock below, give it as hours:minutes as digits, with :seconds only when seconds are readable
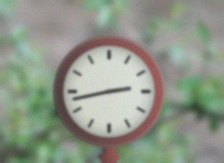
2:43
